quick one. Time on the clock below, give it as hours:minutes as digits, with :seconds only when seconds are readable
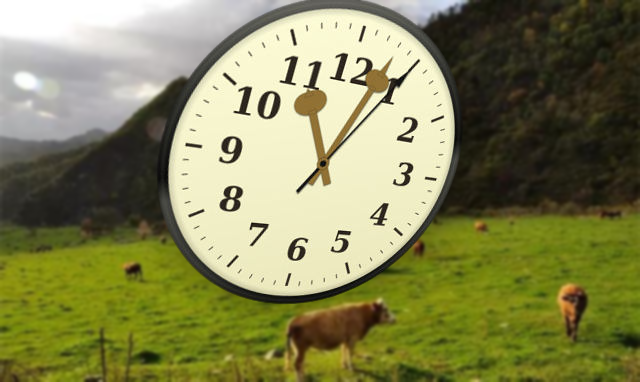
11:03:05
